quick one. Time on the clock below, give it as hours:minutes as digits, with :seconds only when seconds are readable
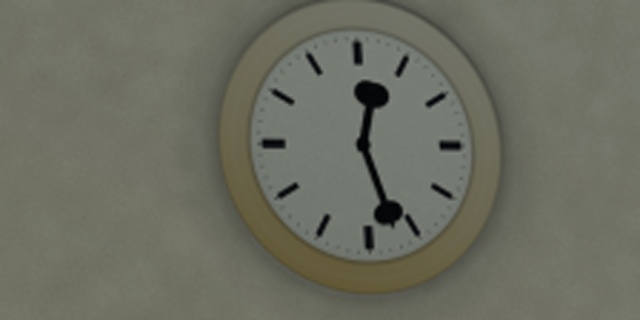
12:27
